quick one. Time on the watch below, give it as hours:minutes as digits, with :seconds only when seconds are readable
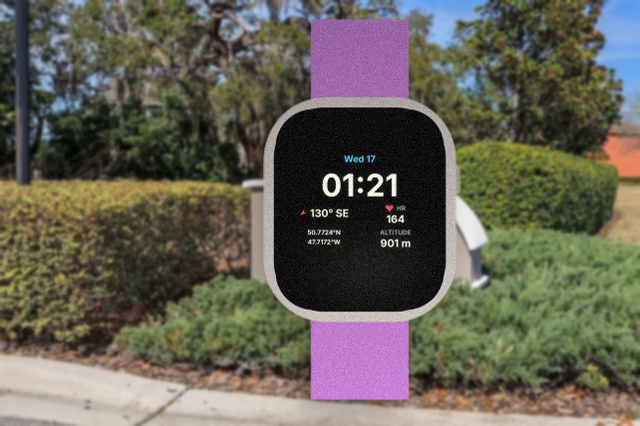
1:21
